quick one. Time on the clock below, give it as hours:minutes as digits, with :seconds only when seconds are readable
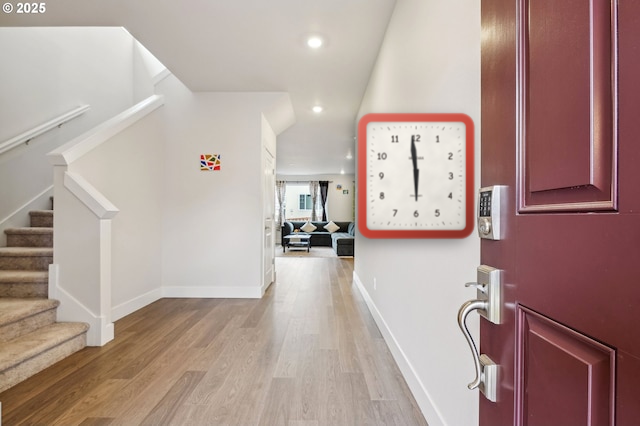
5:59
